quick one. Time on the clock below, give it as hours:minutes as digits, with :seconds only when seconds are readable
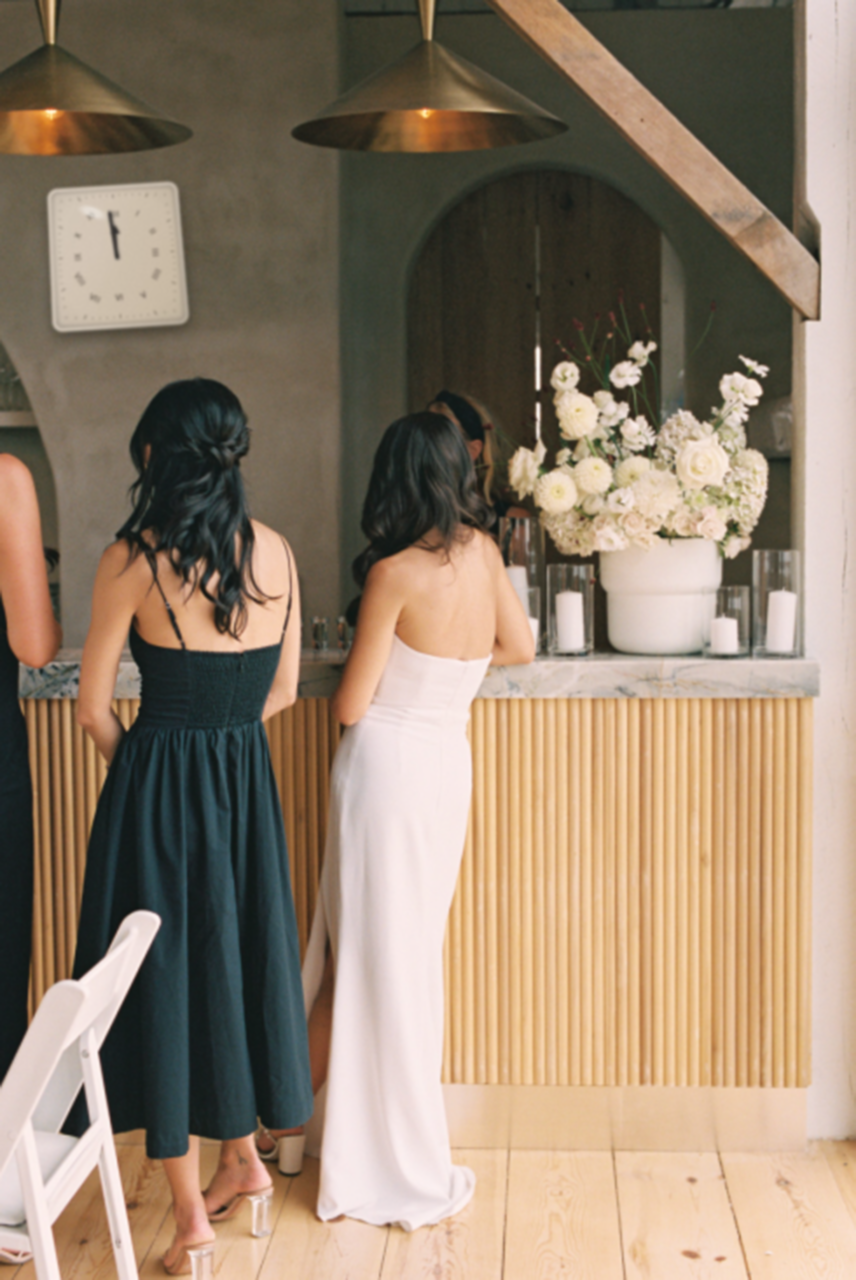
11:59
